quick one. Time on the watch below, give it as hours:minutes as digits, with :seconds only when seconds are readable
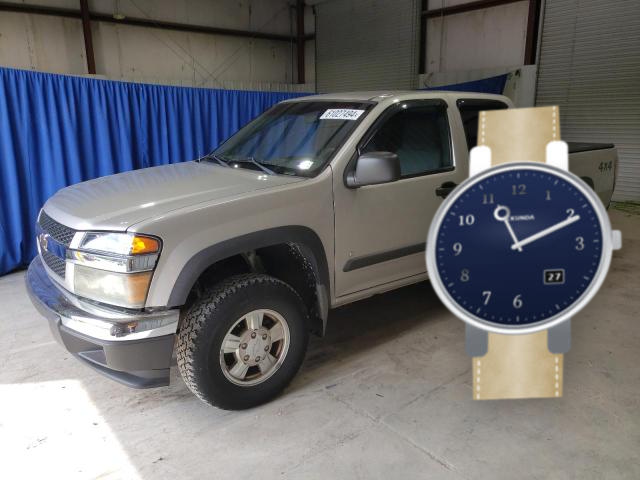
11:11
